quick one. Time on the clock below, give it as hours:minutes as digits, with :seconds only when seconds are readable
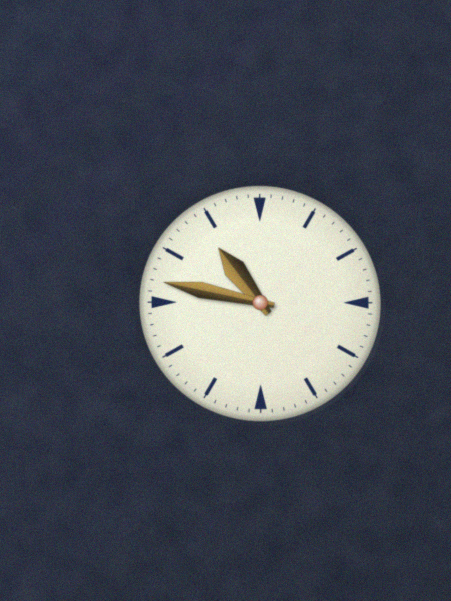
10:47
